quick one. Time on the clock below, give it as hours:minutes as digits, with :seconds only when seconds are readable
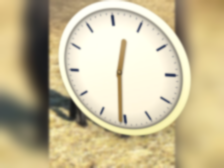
12:31
